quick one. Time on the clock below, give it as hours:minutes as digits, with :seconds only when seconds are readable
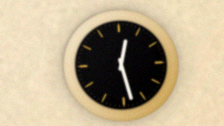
12:28
